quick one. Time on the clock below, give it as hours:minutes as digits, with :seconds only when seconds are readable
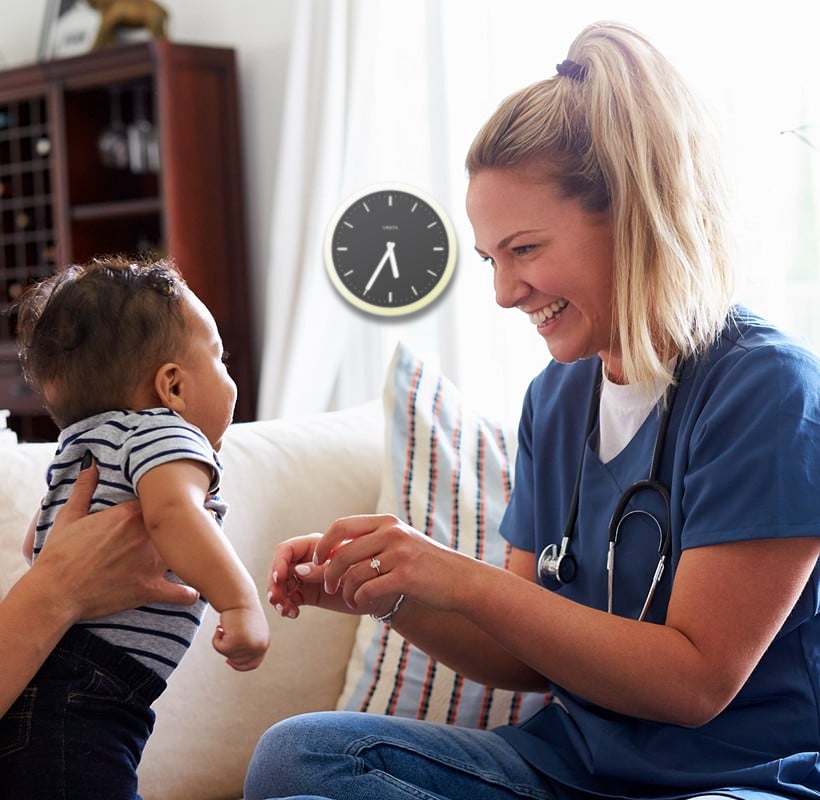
5:35
